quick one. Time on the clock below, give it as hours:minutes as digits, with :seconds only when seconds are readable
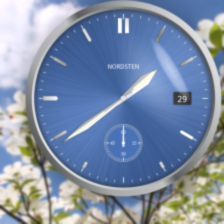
1:39
